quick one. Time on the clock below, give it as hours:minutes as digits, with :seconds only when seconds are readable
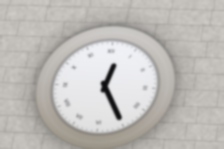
12:25
